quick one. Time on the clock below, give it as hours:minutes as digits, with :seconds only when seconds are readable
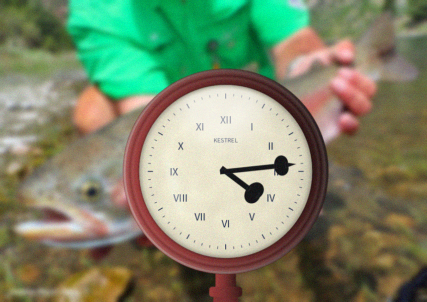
4:14
